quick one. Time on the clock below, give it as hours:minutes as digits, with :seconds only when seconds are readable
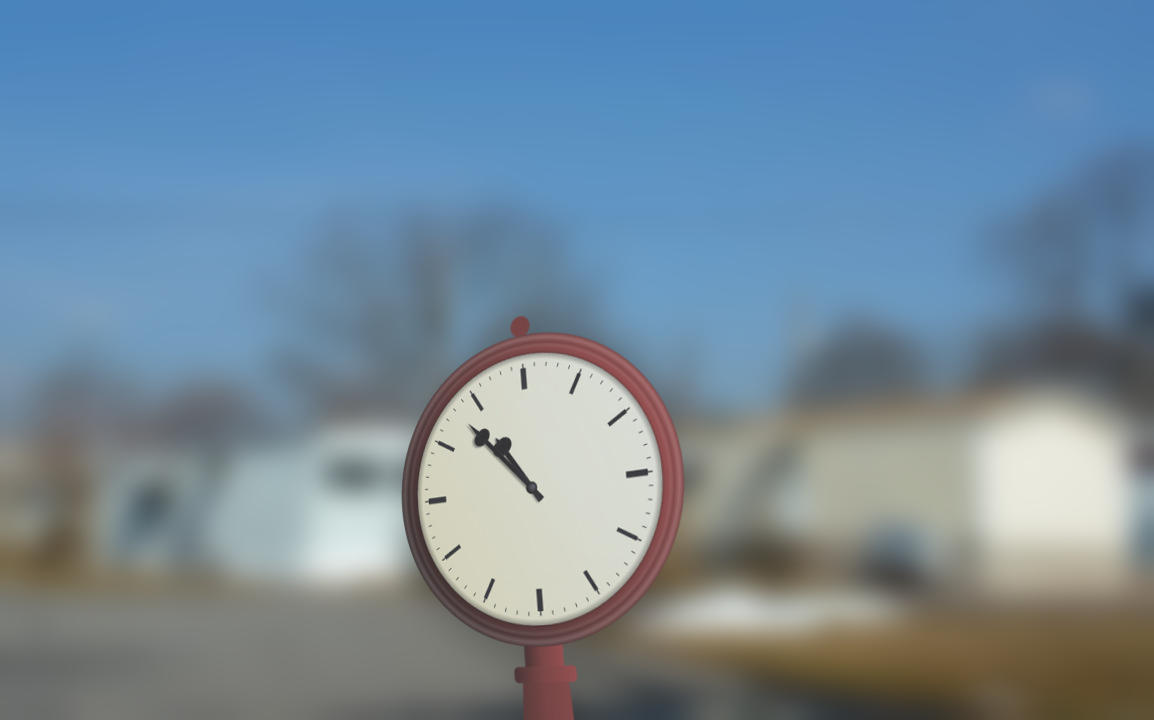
10:53
